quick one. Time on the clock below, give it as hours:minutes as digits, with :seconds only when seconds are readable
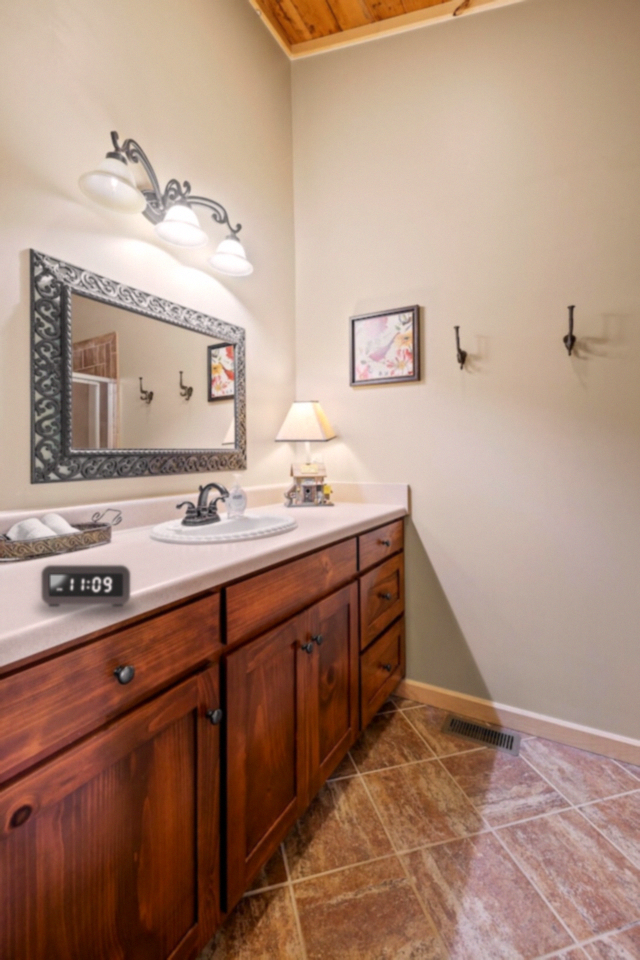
11:09
